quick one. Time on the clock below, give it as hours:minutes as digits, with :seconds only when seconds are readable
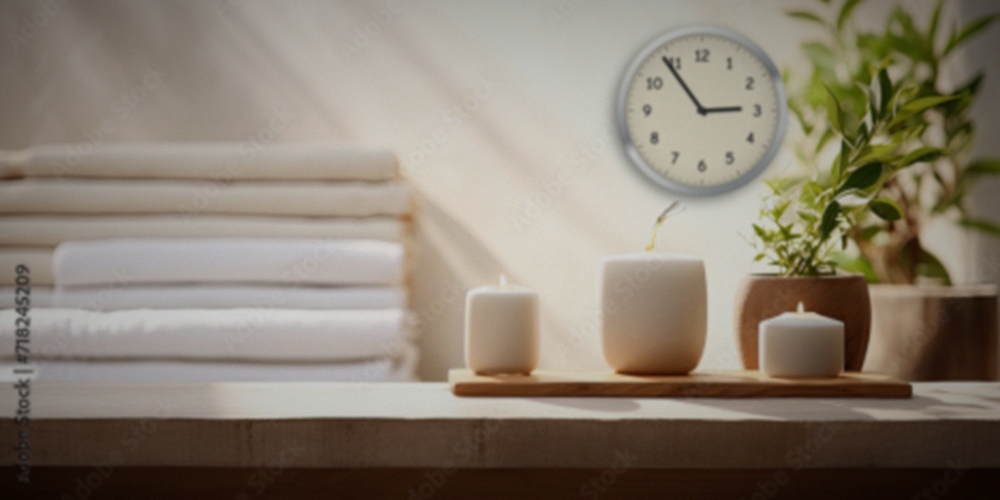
2:54
